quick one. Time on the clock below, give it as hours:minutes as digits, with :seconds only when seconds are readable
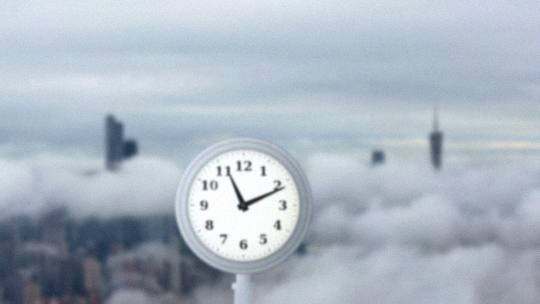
11:11
